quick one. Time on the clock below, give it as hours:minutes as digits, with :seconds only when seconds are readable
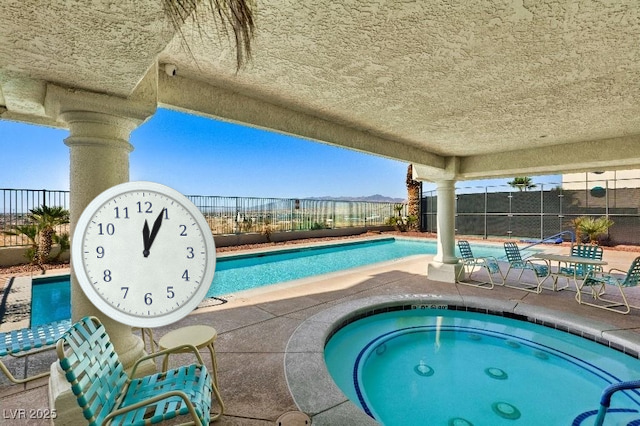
12:04
